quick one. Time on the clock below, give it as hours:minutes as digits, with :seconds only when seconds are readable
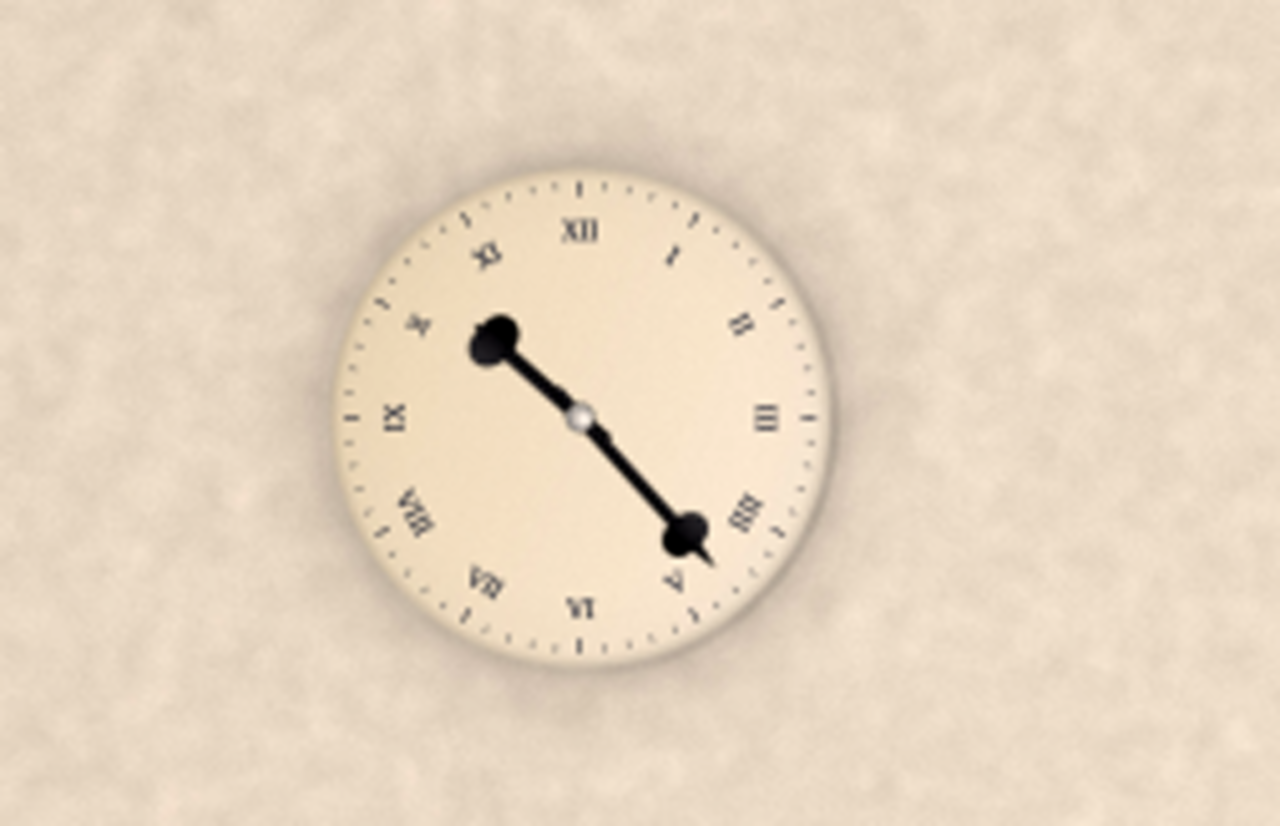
10:23
